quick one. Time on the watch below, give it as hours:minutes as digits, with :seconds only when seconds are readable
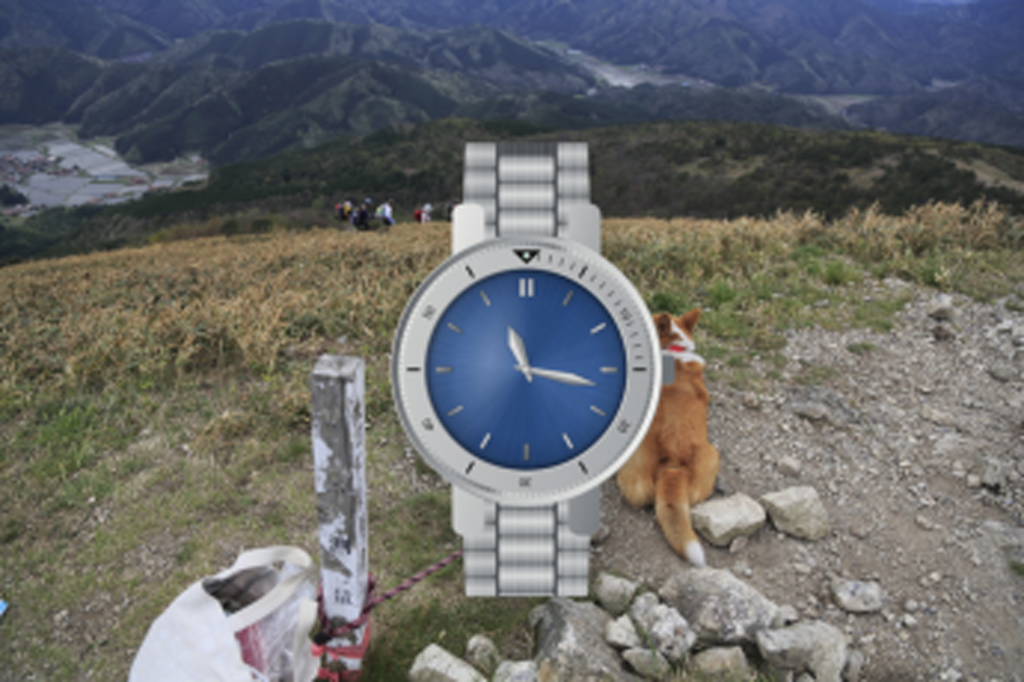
11:17
